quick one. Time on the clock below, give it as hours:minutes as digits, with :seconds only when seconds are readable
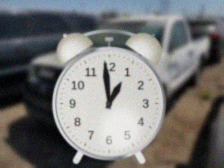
12:59
